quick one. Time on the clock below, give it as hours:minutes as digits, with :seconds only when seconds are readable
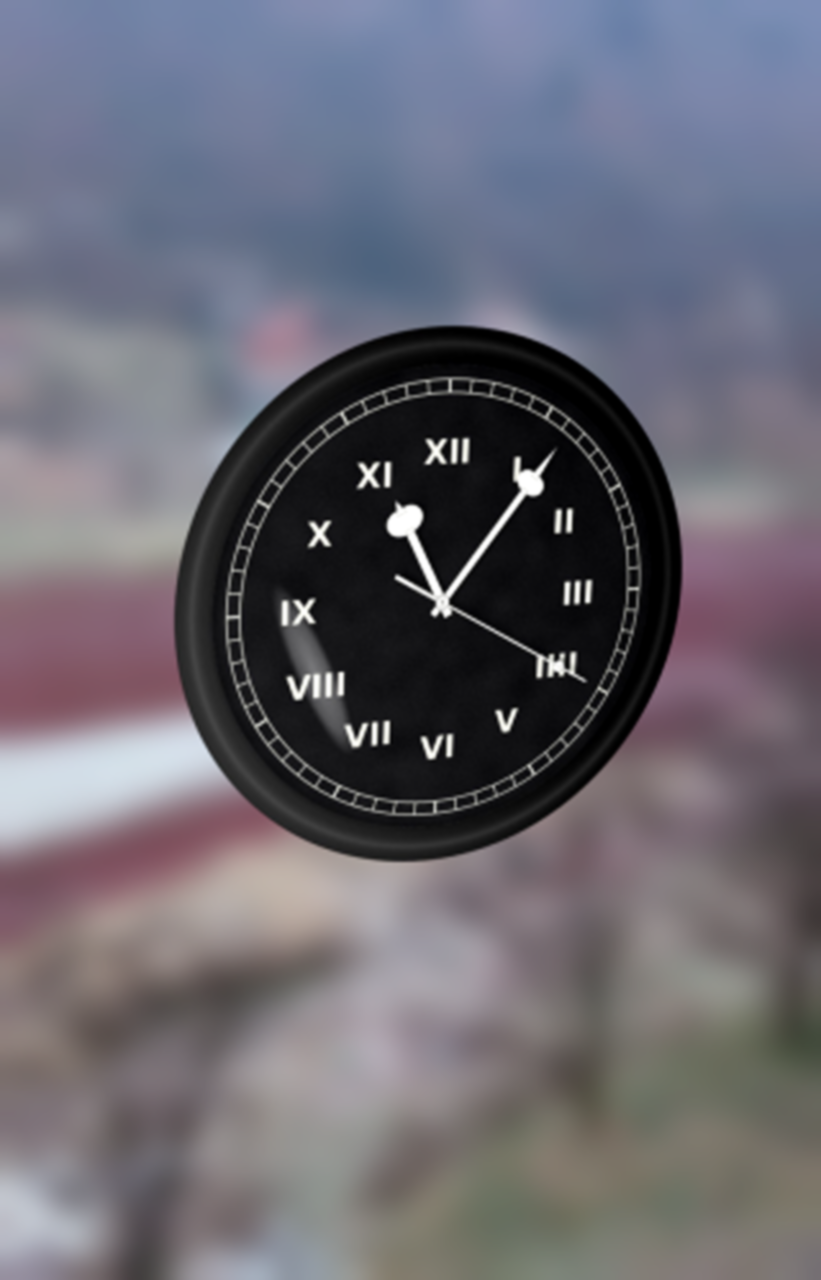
11:06:20
